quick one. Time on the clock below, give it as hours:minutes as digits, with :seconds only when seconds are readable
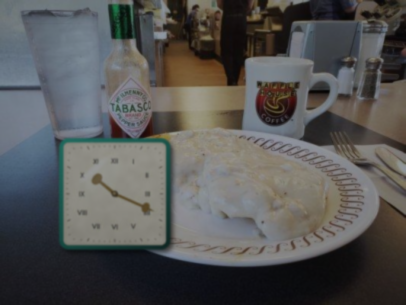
10:19
